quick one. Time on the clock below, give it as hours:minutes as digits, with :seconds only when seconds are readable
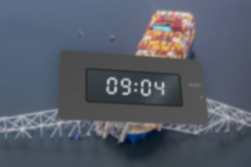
9:04
